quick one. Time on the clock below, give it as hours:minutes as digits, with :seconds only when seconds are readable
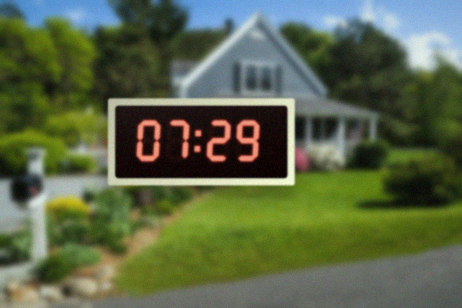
7:29
